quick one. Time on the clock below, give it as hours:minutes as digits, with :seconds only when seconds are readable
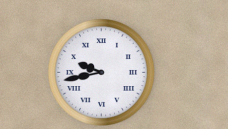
9:43
